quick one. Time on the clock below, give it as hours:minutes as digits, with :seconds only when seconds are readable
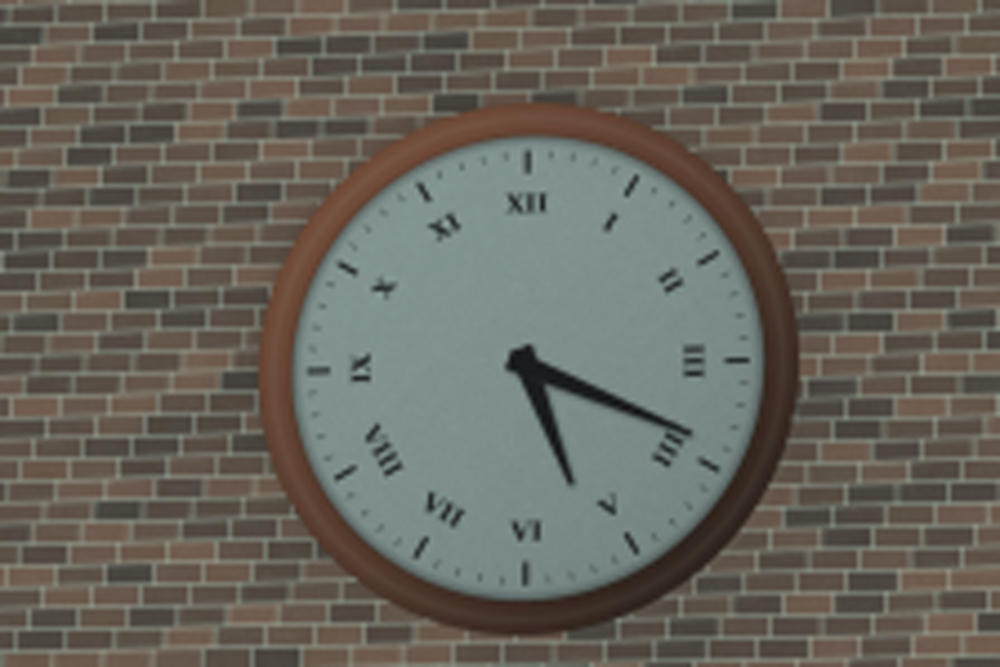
5:19
